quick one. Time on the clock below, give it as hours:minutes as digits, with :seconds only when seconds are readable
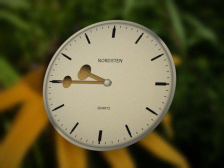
9:45
